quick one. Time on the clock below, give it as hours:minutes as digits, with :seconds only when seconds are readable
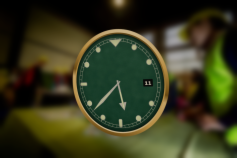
5:38
